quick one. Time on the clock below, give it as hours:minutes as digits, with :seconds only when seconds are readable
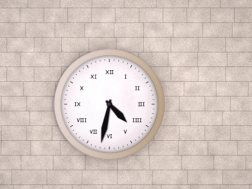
4:32
